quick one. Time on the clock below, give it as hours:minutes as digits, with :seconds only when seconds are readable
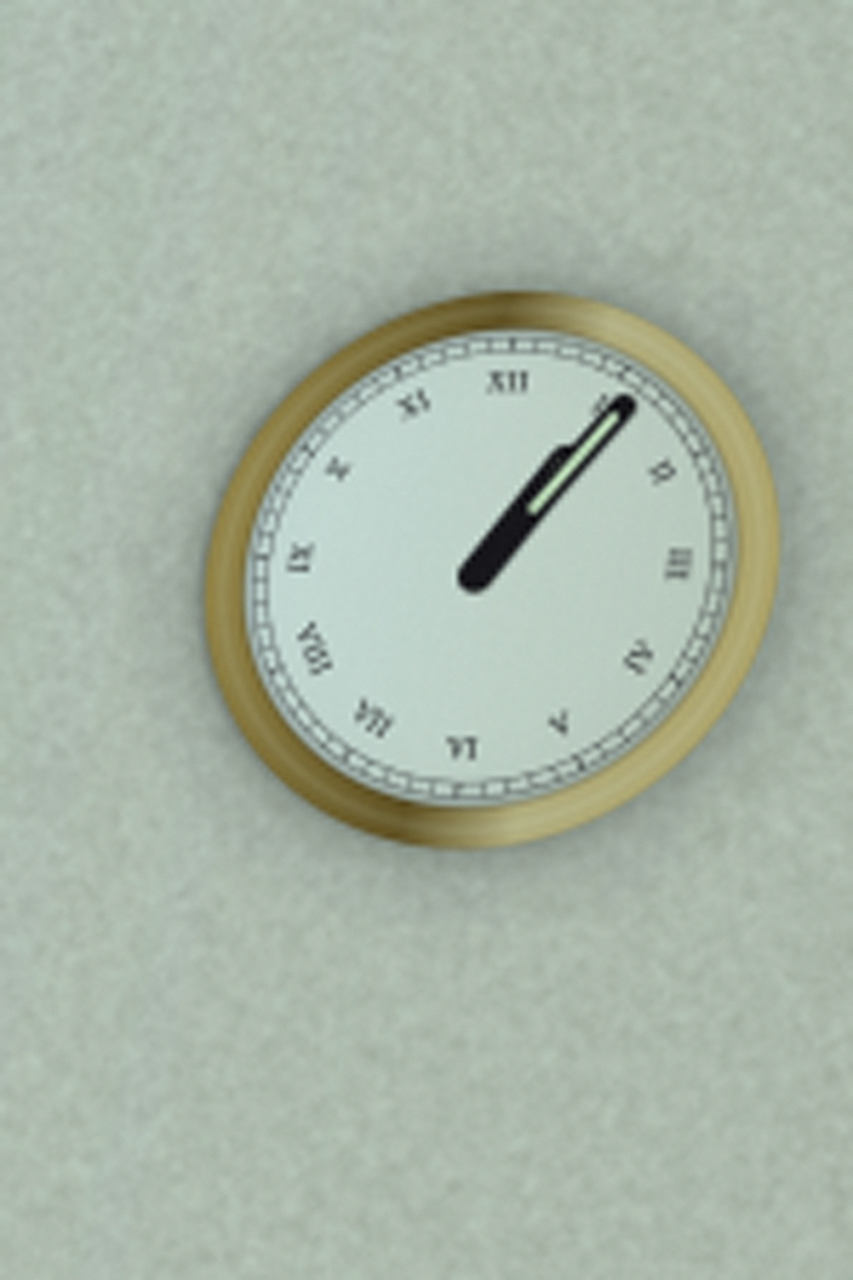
1:06
